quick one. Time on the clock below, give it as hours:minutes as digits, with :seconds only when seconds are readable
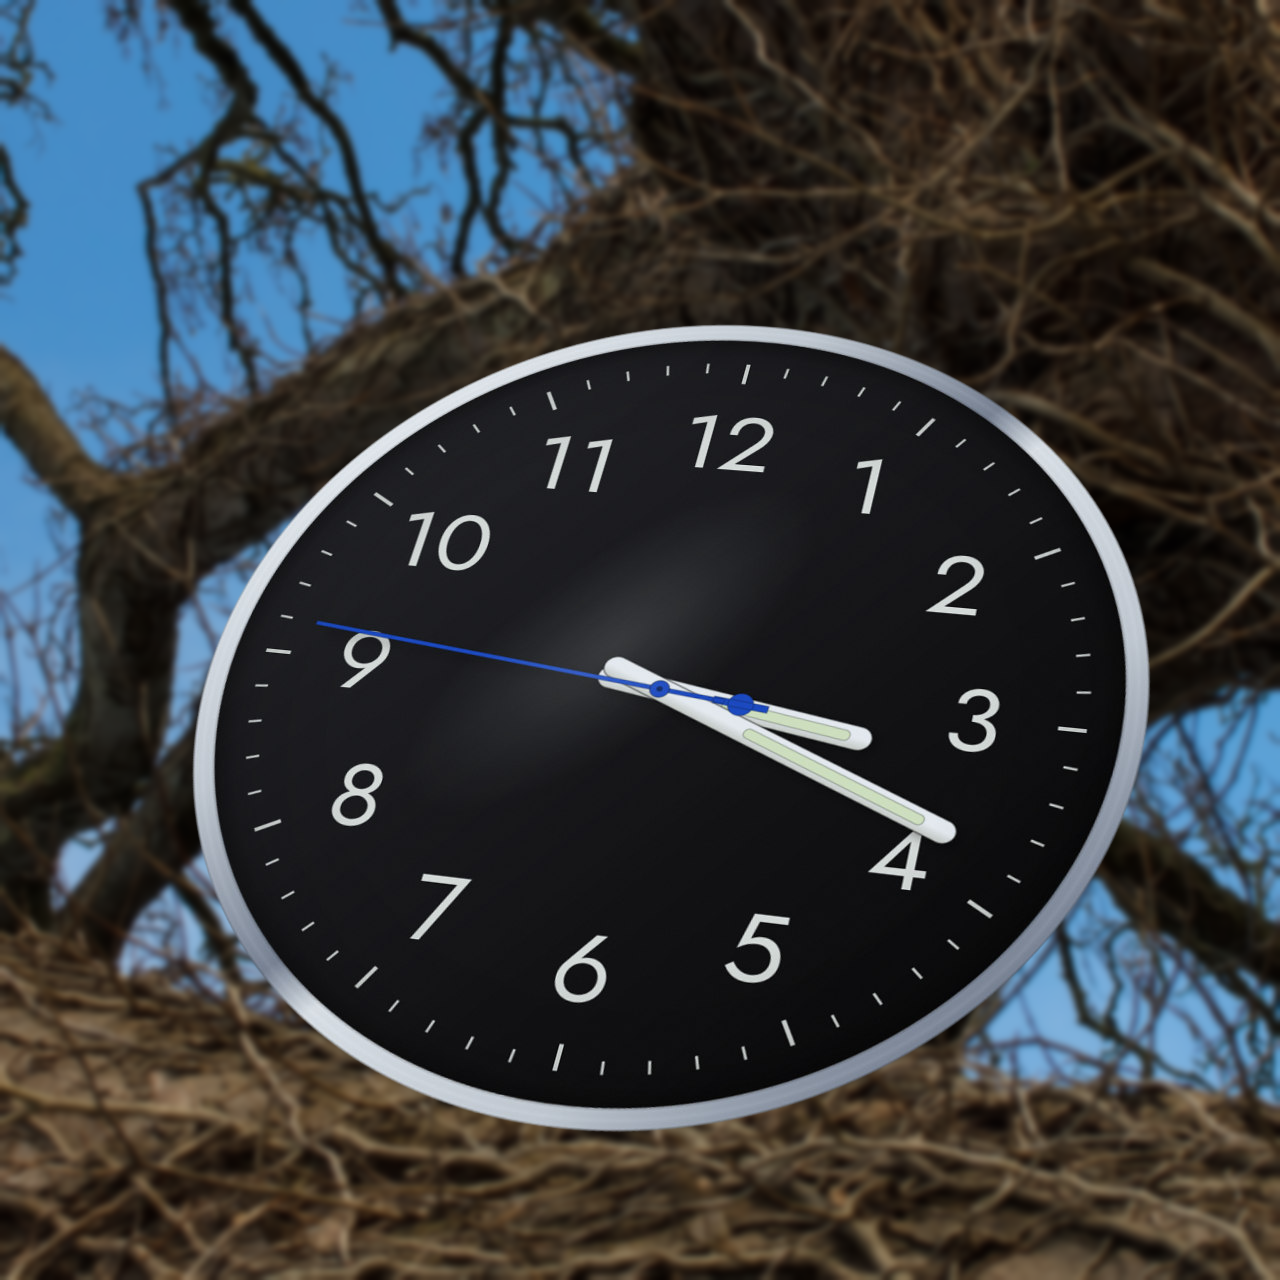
3:18:46
